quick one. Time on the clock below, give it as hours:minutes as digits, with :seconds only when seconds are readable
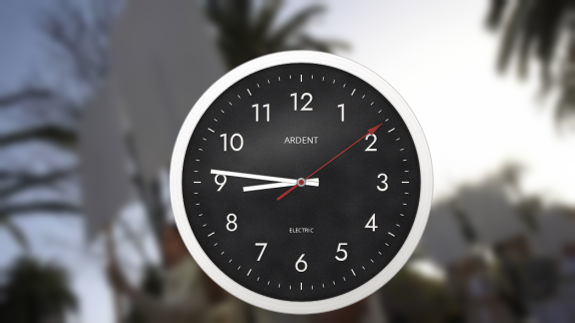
8:46:09
